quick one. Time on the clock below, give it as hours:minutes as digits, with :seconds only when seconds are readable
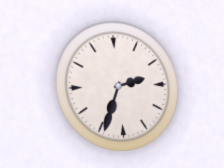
2:34
